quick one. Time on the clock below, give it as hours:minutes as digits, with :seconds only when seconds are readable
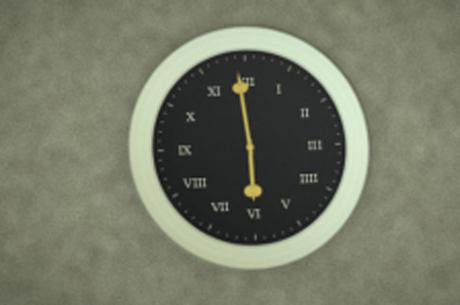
5:59
